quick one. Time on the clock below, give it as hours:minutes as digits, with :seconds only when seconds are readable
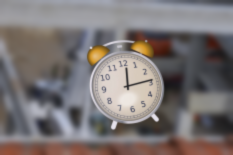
12:14
